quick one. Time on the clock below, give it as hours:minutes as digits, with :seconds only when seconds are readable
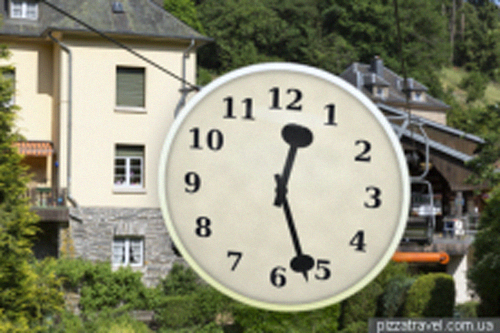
12:27
